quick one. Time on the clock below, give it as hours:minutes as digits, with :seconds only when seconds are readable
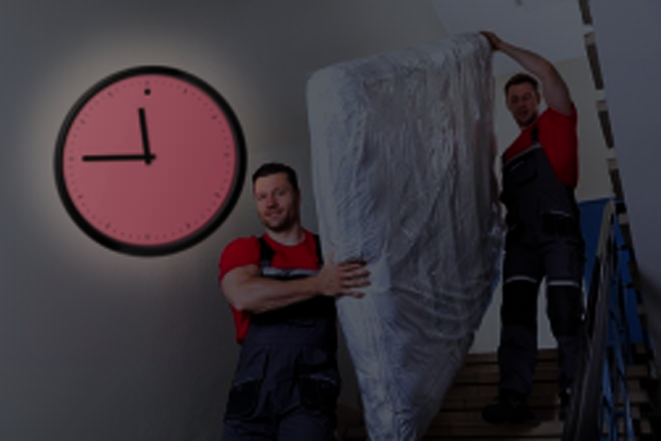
11:45
